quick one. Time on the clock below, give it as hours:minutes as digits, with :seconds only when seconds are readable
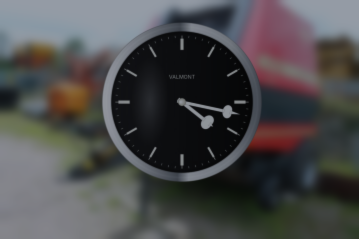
4:17
